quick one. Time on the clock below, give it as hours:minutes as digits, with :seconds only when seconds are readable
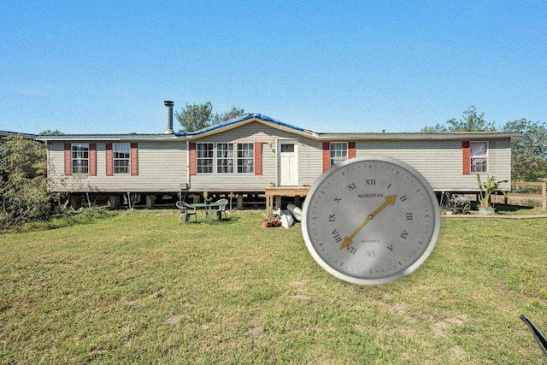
1:37
